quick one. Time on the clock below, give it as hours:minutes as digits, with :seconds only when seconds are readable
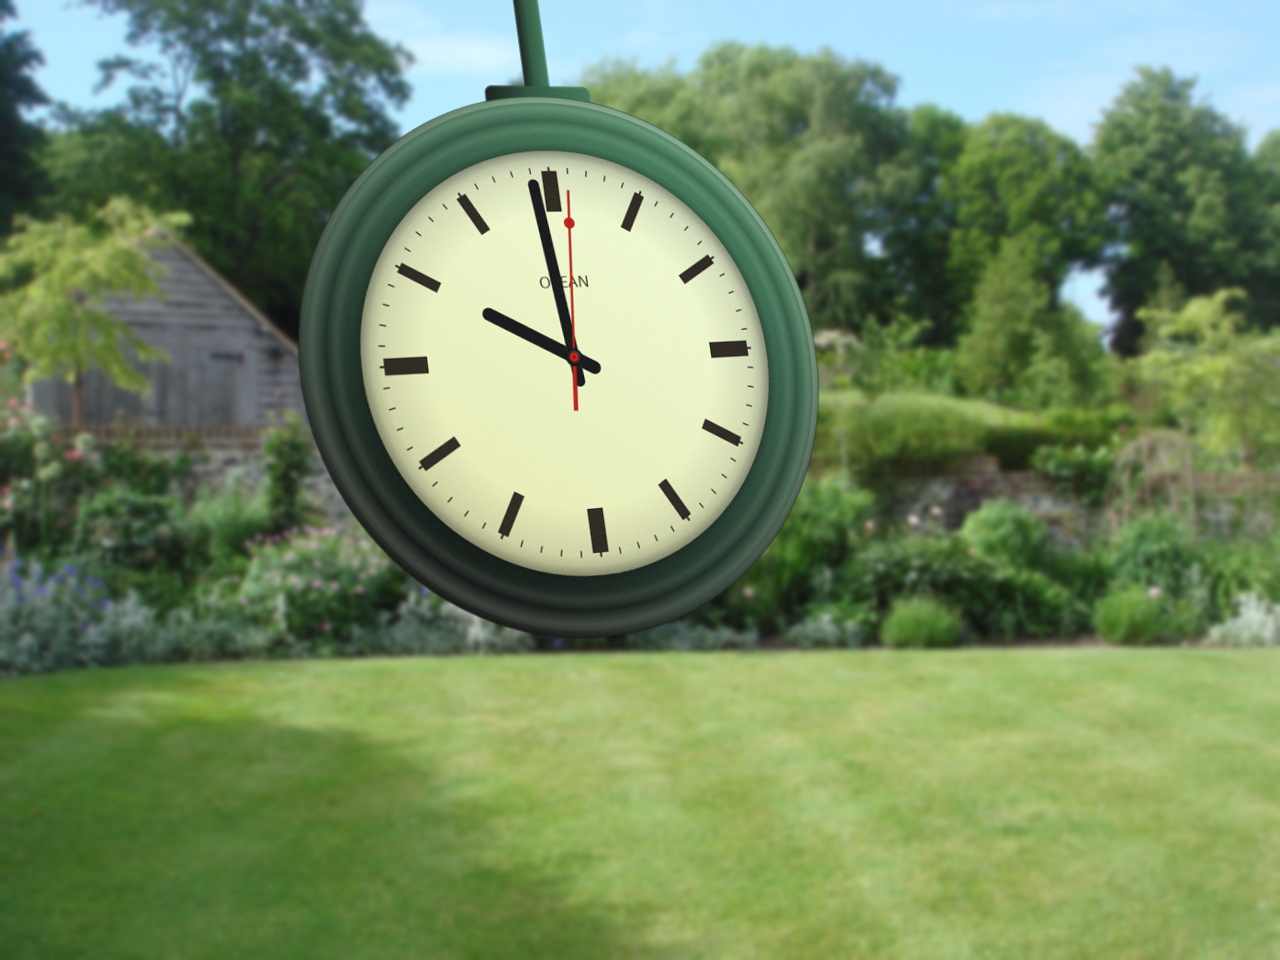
9:59:01
